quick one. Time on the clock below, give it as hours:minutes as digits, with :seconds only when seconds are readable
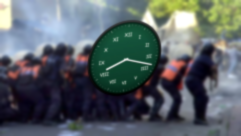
8:18
